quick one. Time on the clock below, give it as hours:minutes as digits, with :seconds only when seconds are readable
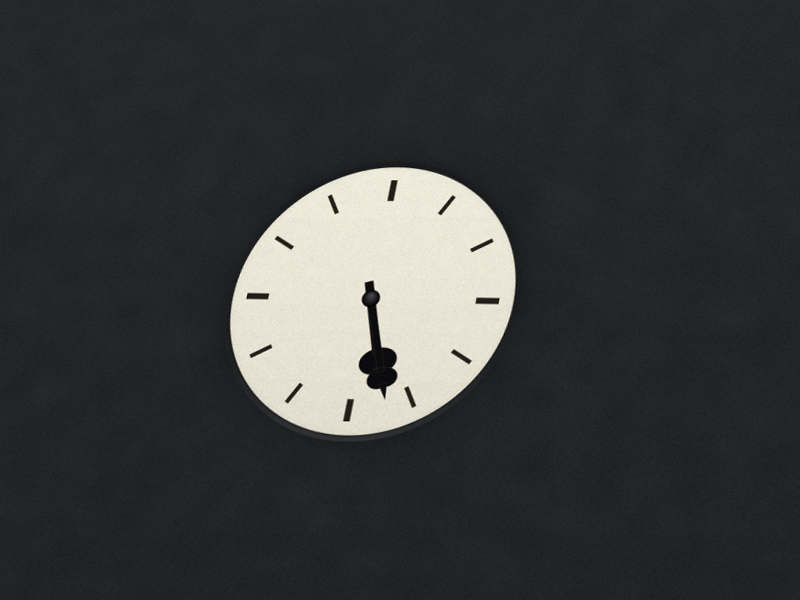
5:27
